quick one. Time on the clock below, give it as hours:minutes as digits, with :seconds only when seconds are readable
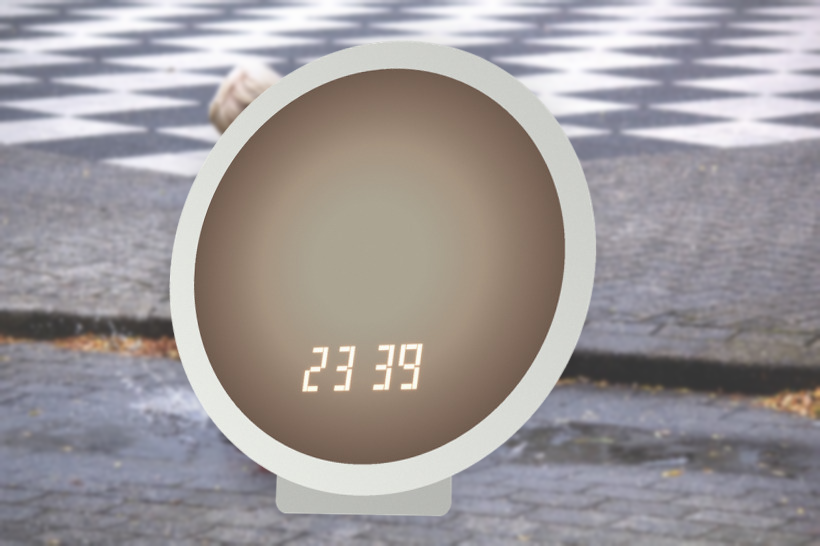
23:39
